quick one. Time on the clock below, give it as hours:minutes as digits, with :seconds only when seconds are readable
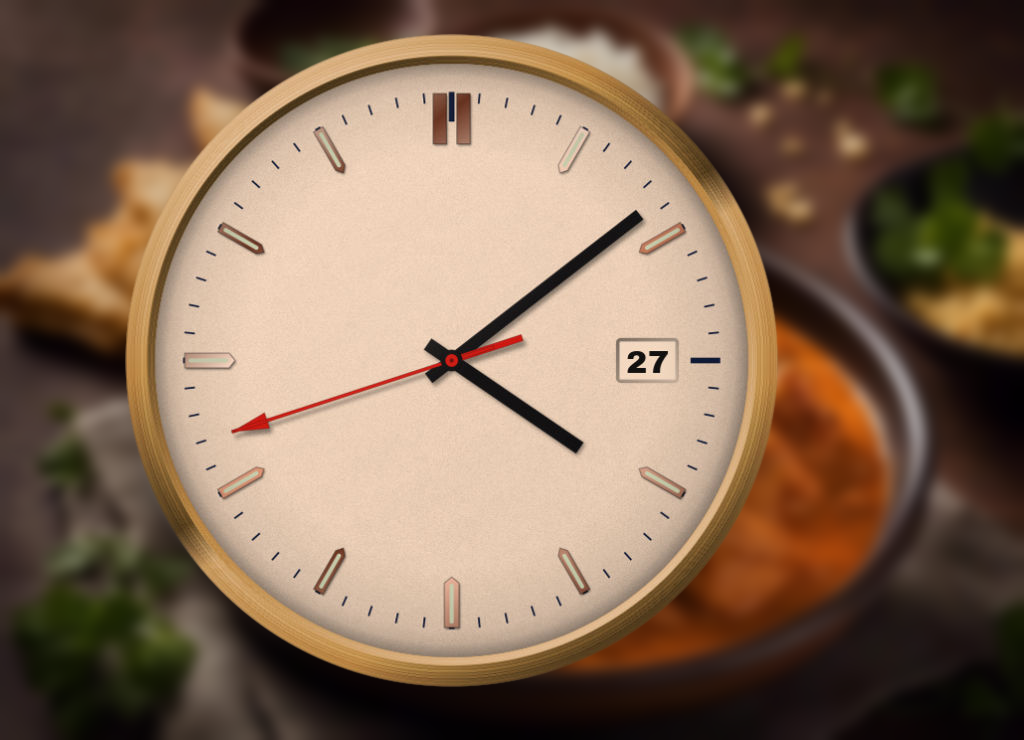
4:08:42
